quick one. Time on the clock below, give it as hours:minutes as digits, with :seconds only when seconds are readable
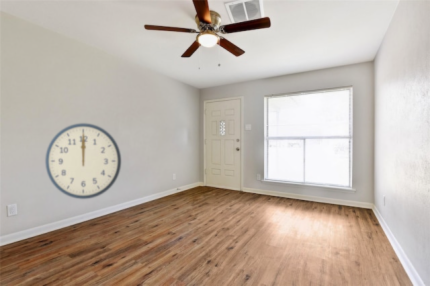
12:00
